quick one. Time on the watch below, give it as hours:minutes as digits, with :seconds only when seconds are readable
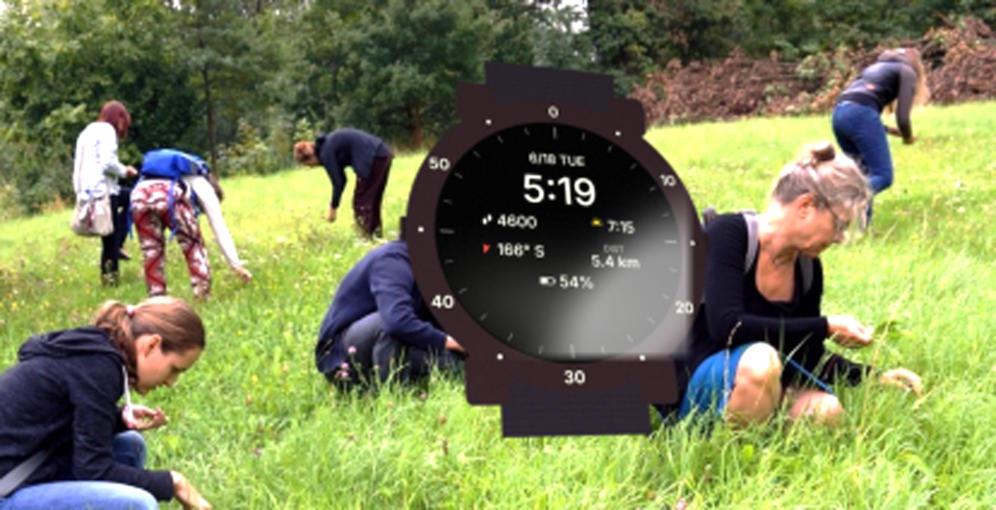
5:19
